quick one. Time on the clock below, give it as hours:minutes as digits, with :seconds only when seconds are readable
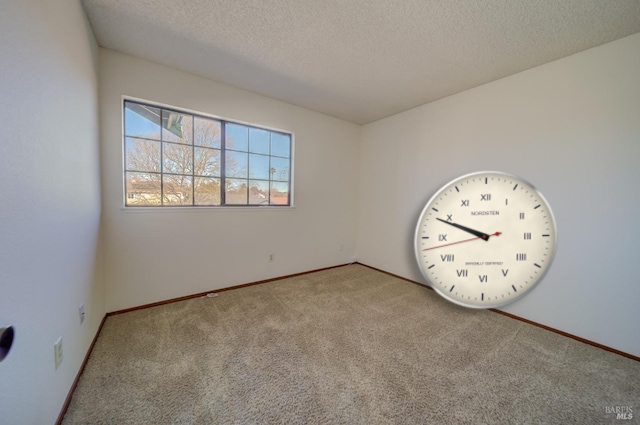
9:48:43
